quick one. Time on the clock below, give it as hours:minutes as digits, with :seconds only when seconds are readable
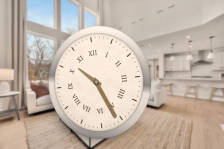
10:26
